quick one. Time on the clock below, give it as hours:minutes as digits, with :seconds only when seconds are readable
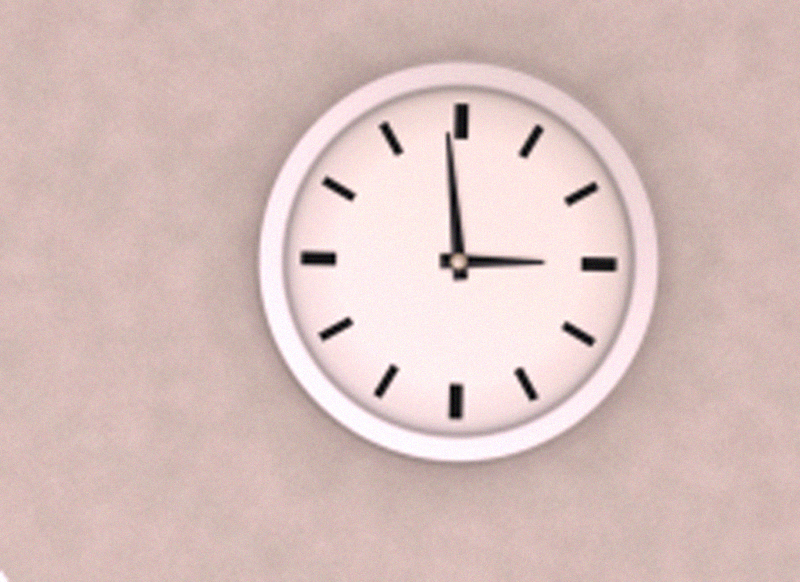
2:59
